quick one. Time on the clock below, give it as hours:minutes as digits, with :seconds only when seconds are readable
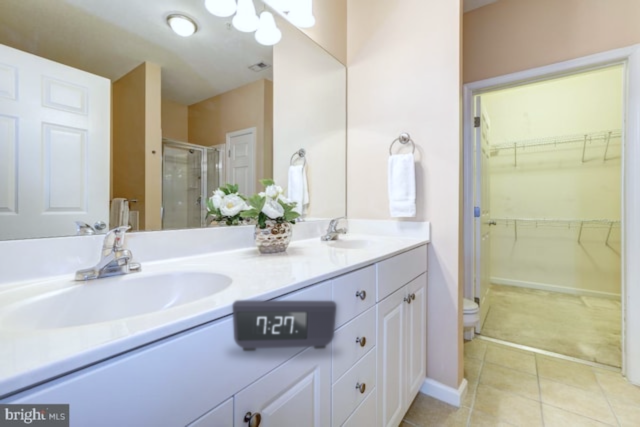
7:27
